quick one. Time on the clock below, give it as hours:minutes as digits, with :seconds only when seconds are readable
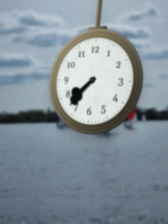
7:37
